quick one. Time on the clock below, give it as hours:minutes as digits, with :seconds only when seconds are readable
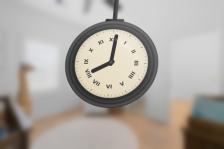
8:01
